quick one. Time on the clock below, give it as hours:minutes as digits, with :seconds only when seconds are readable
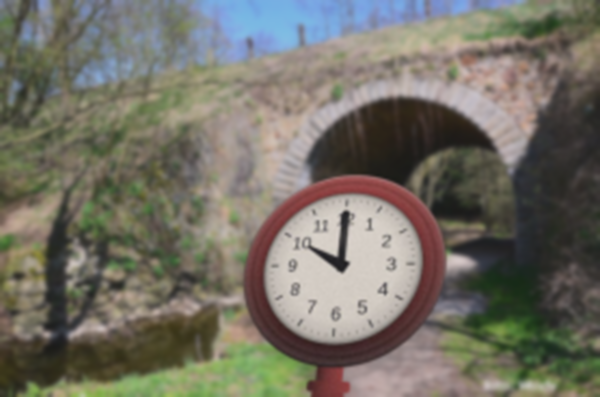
10:00
